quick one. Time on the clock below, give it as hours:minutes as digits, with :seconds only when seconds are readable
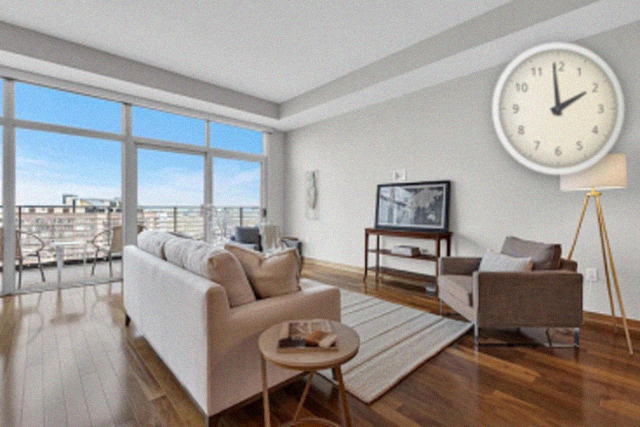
1:59
